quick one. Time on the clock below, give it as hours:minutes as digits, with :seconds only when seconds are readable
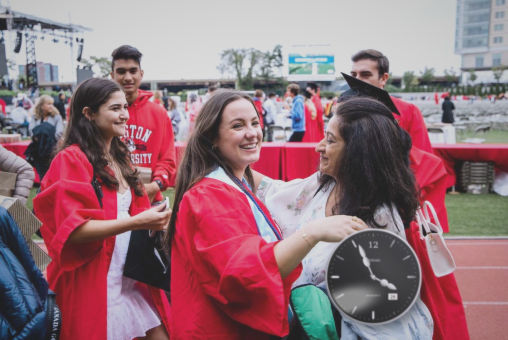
3:56
